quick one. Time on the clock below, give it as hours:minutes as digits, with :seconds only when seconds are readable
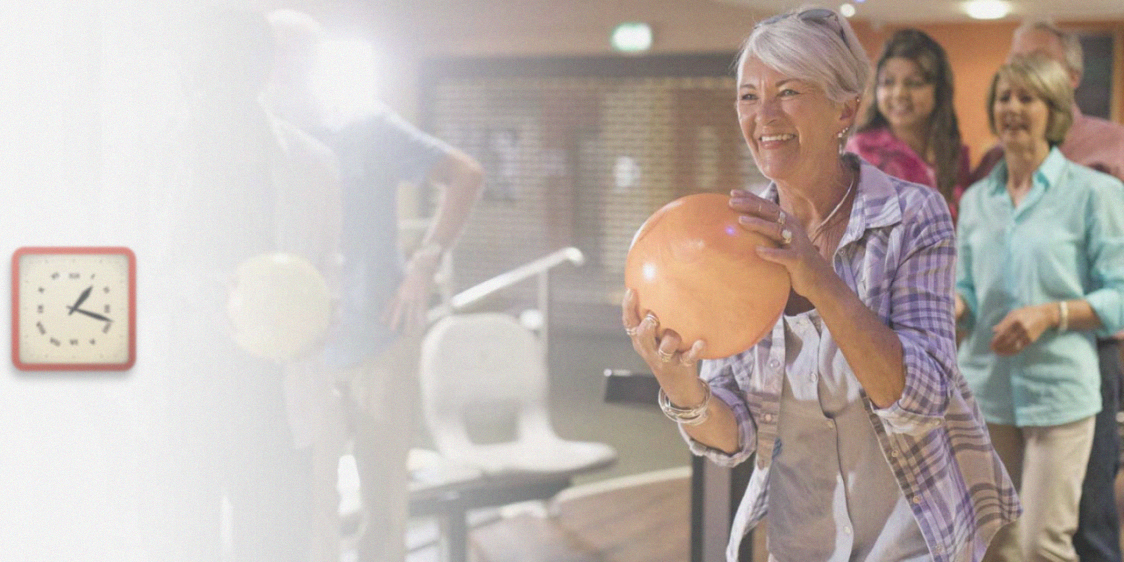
1:18
